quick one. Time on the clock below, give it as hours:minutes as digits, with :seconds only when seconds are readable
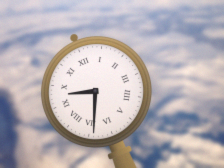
9:34
